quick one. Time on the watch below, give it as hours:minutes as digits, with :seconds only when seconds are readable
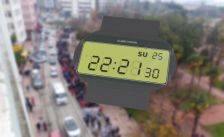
22:21:30
